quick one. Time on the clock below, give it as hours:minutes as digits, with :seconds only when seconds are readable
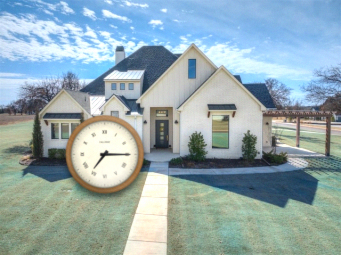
7:15
